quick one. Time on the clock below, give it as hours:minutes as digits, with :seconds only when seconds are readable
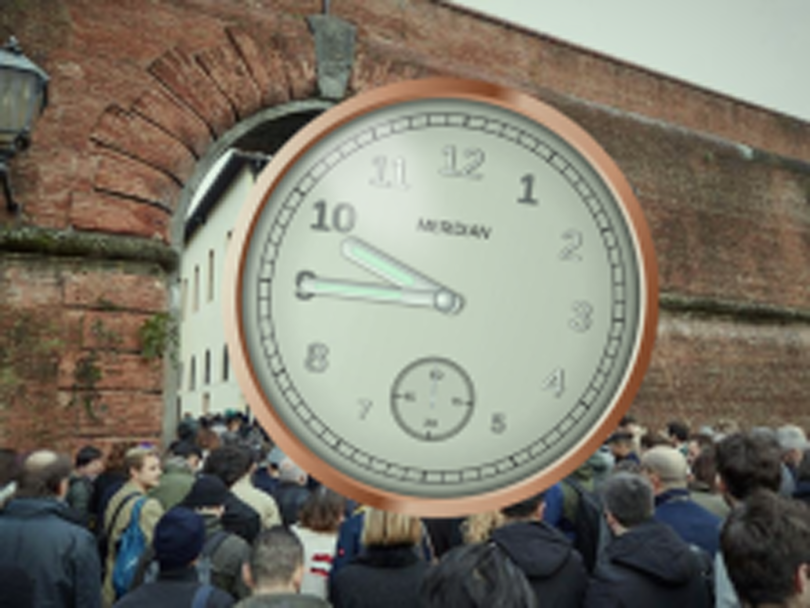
9:45
